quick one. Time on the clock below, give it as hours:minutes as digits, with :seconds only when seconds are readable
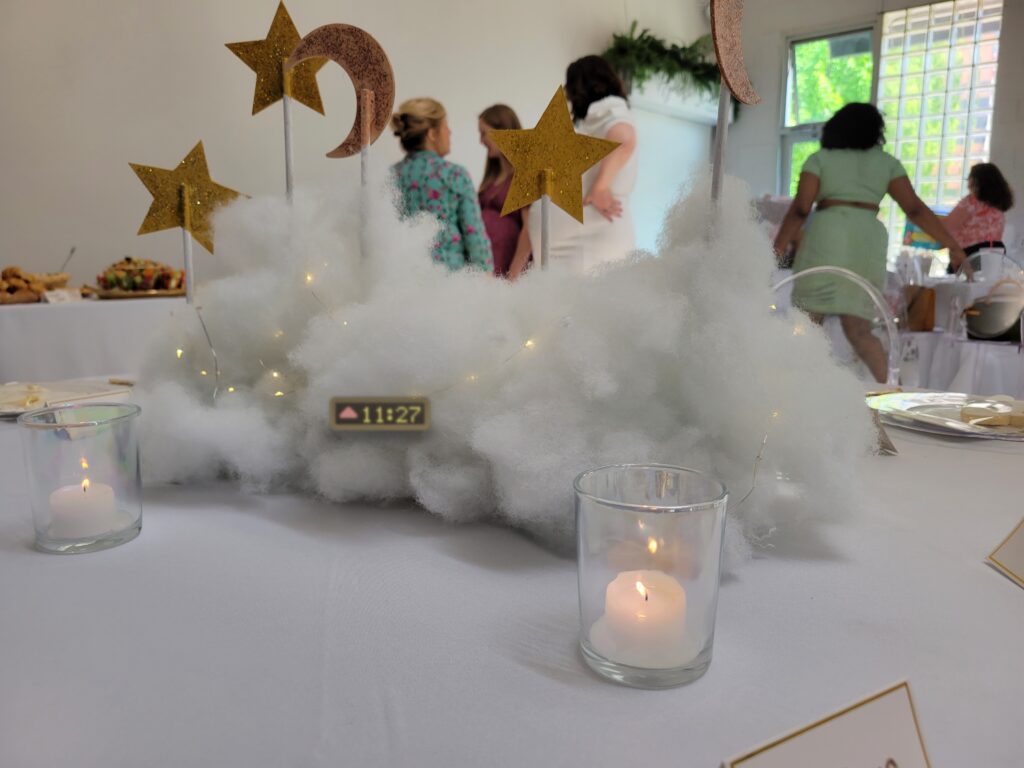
11:27
